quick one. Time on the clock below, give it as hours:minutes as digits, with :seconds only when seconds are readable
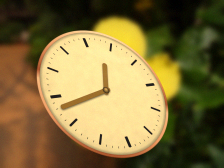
12:43
